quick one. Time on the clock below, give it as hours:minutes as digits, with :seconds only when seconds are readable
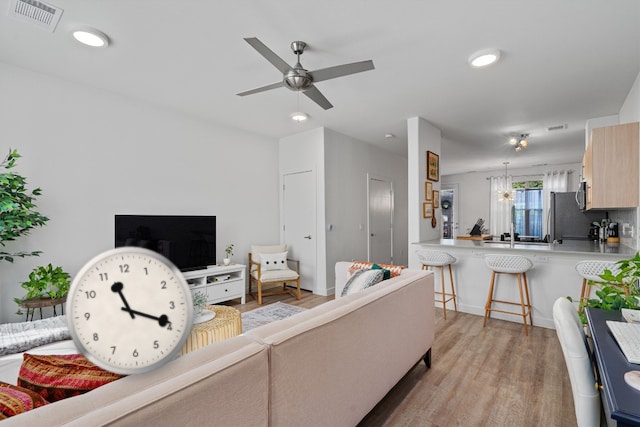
11:19
